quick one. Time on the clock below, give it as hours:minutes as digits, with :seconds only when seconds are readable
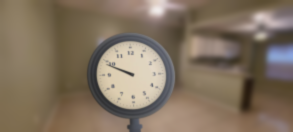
9:49
